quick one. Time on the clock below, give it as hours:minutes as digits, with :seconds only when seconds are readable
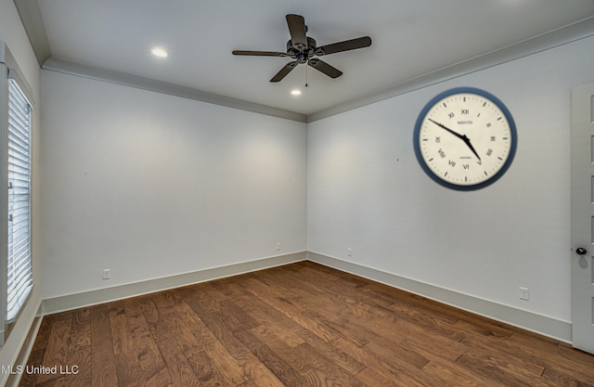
4:50
